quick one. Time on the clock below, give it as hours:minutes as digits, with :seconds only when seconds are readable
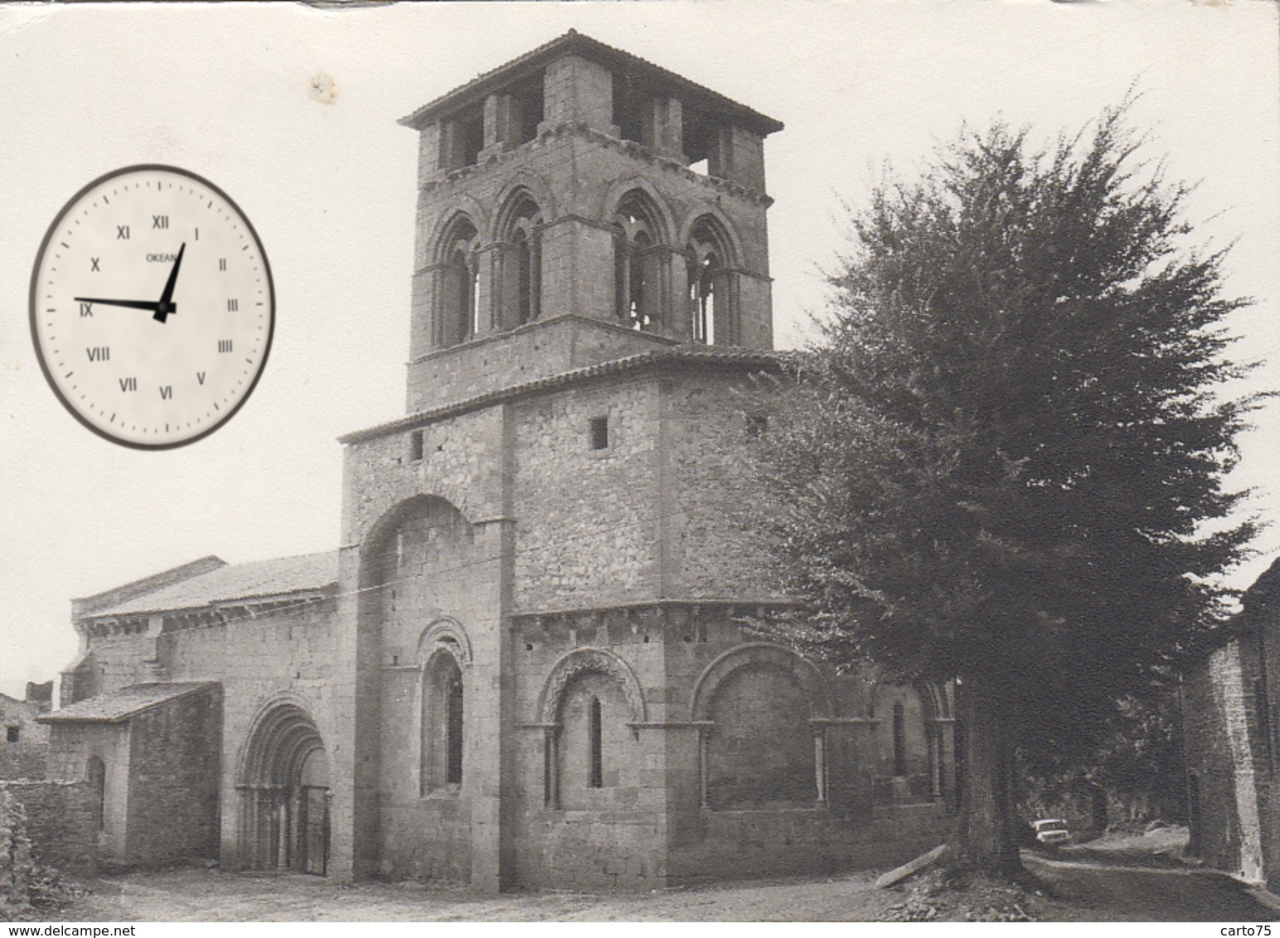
12:46
